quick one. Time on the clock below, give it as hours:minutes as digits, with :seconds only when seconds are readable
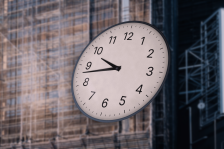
9:43
